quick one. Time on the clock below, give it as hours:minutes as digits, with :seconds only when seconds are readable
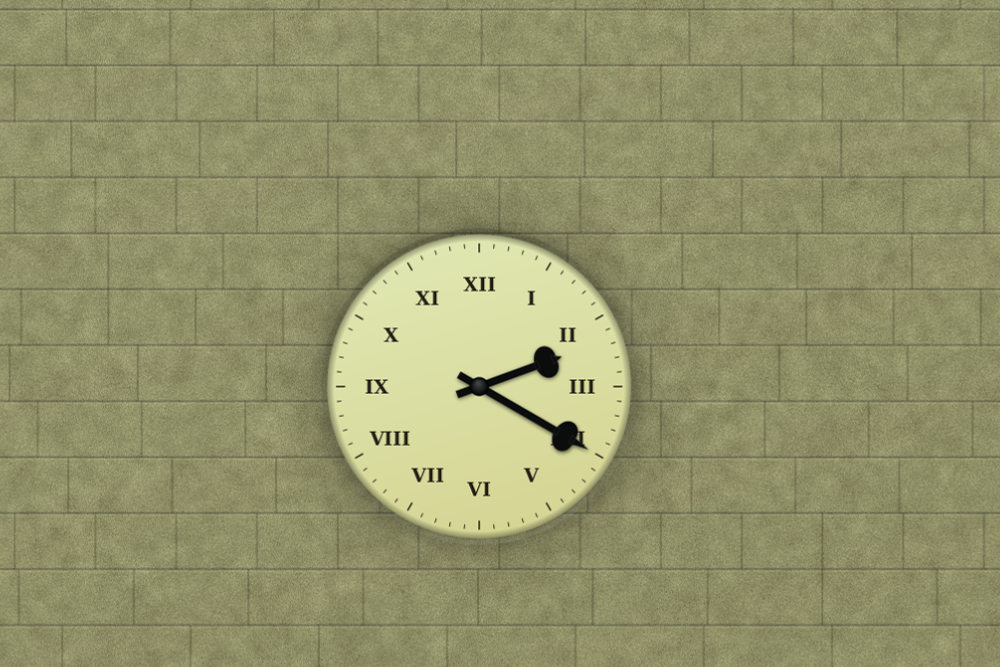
2:20
